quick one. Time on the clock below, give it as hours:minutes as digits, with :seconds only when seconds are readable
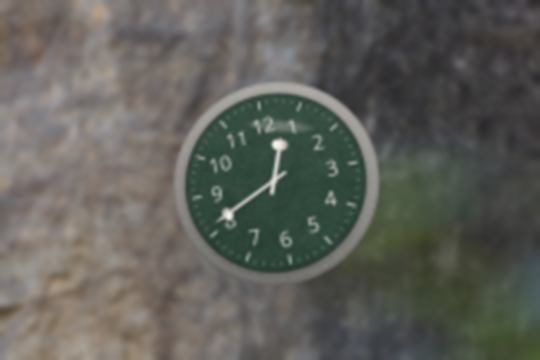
12:41
